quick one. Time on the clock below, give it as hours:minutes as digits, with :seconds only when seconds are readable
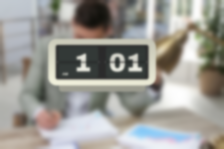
1:01
